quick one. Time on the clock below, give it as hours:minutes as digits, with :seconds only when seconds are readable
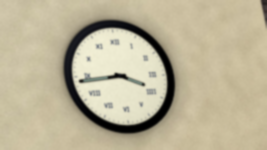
3:44
